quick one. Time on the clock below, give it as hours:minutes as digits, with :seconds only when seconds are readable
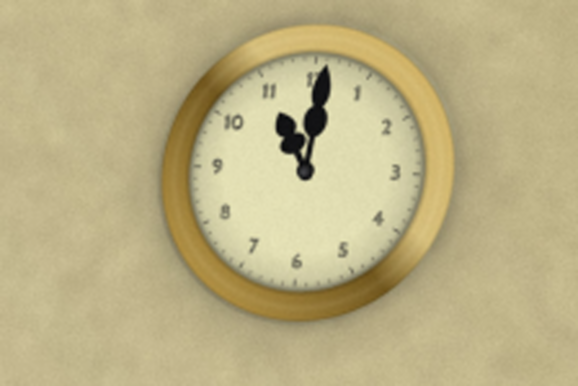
11:01
